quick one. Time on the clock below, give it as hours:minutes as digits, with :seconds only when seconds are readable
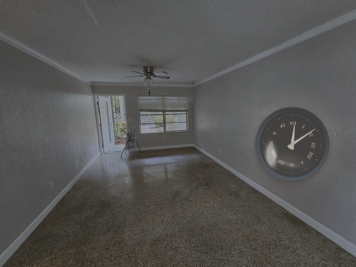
12:09
